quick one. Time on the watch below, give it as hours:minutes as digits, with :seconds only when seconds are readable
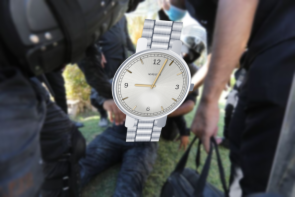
9:03
